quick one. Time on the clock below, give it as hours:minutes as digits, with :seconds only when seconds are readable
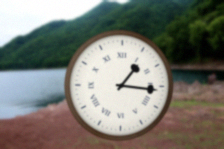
1:16
